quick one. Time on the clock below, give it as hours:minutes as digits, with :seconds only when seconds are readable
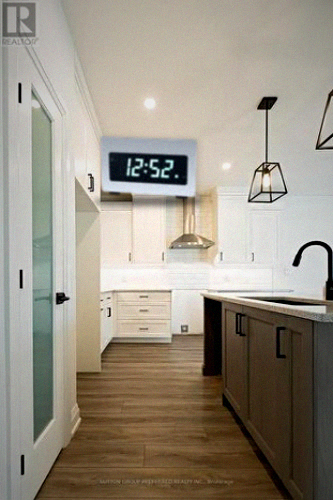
12:52
